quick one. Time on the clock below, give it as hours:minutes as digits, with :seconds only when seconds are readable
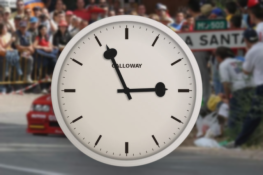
2:56
